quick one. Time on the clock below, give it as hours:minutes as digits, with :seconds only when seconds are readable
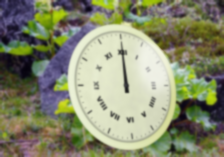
12:00
